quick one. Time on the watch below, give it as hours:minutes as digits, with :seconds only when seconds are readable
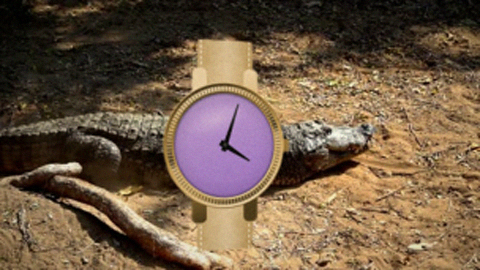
4:03
